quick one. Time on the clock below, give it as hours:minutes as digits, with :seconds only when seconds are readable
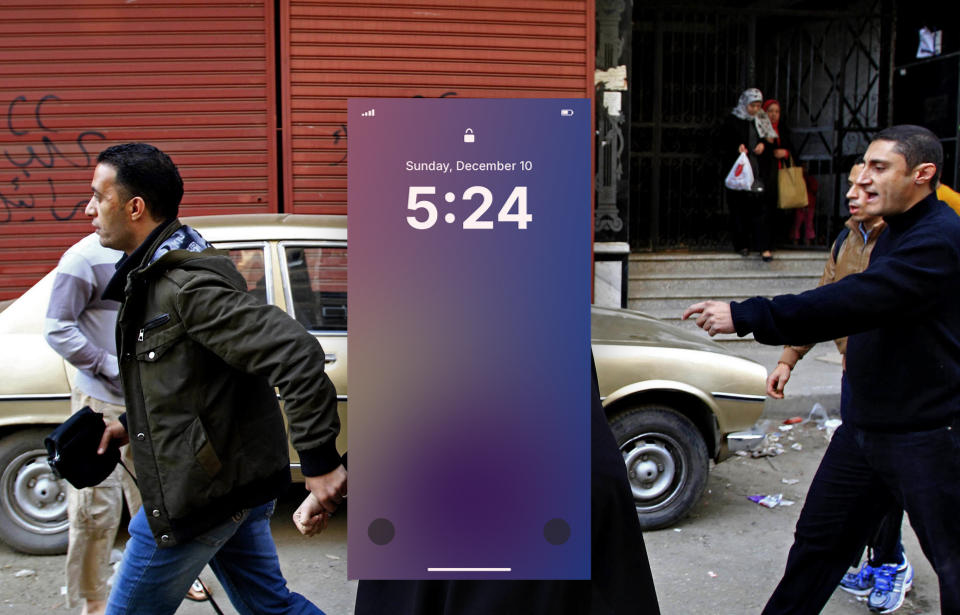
5:24
